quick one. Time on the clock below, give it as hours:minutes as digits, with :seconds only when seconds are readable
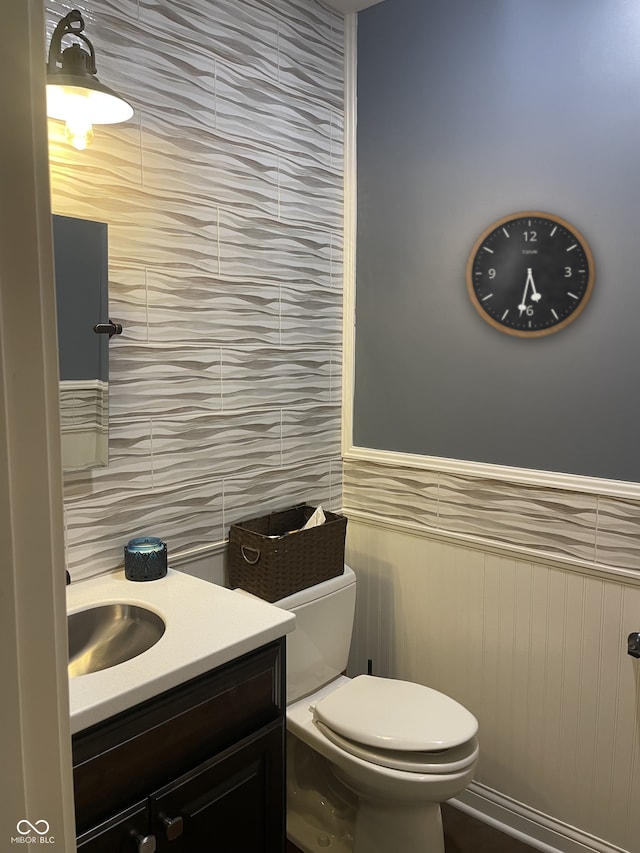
5:32
